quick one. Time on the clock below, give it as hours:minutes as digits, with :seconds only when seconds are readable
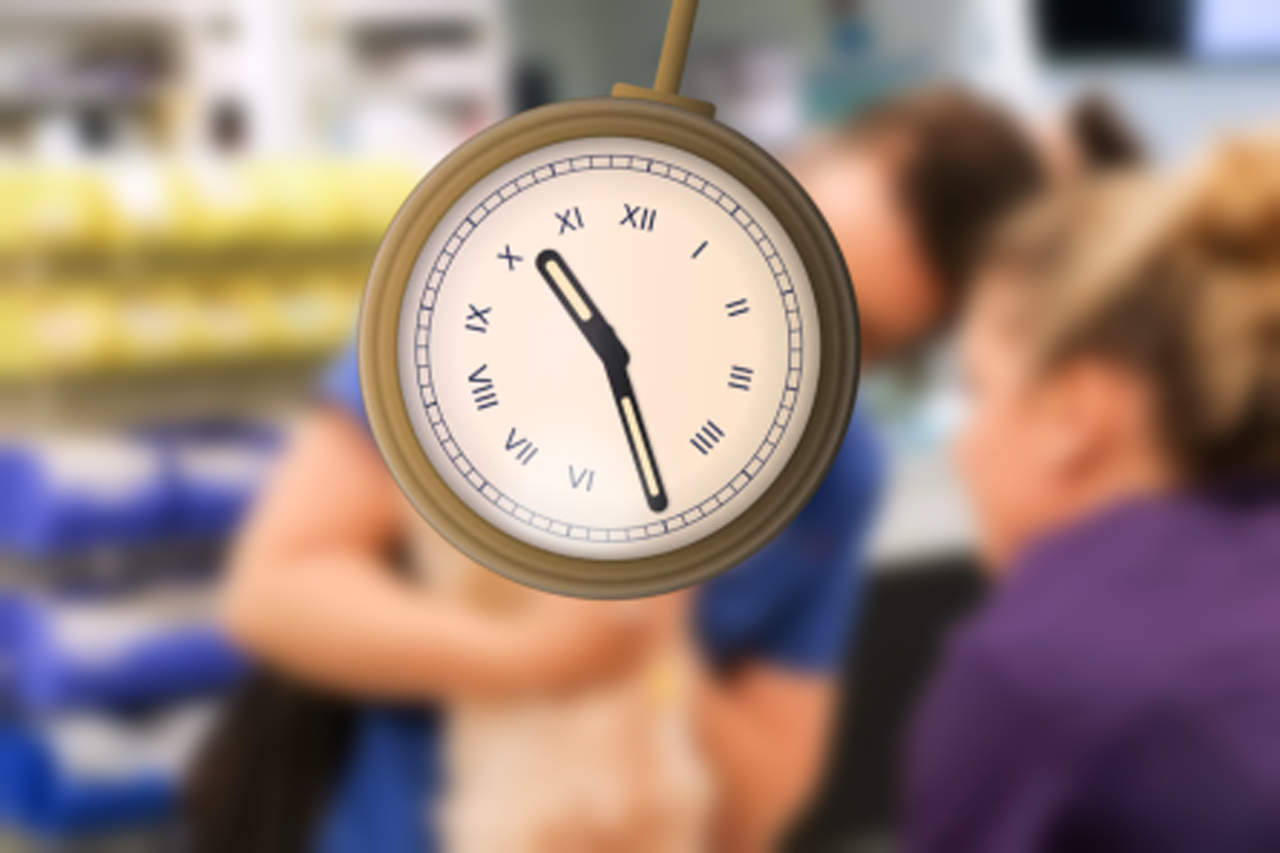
10:25
